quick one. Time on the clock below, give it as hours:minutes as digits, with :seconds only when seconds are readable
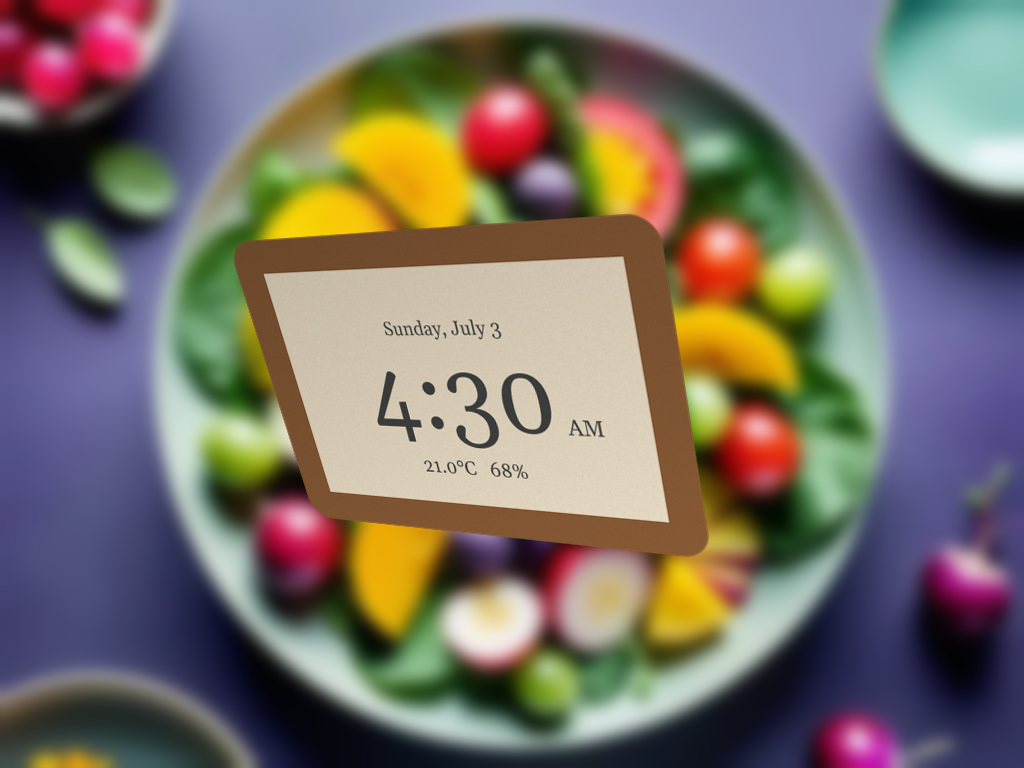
4:30
